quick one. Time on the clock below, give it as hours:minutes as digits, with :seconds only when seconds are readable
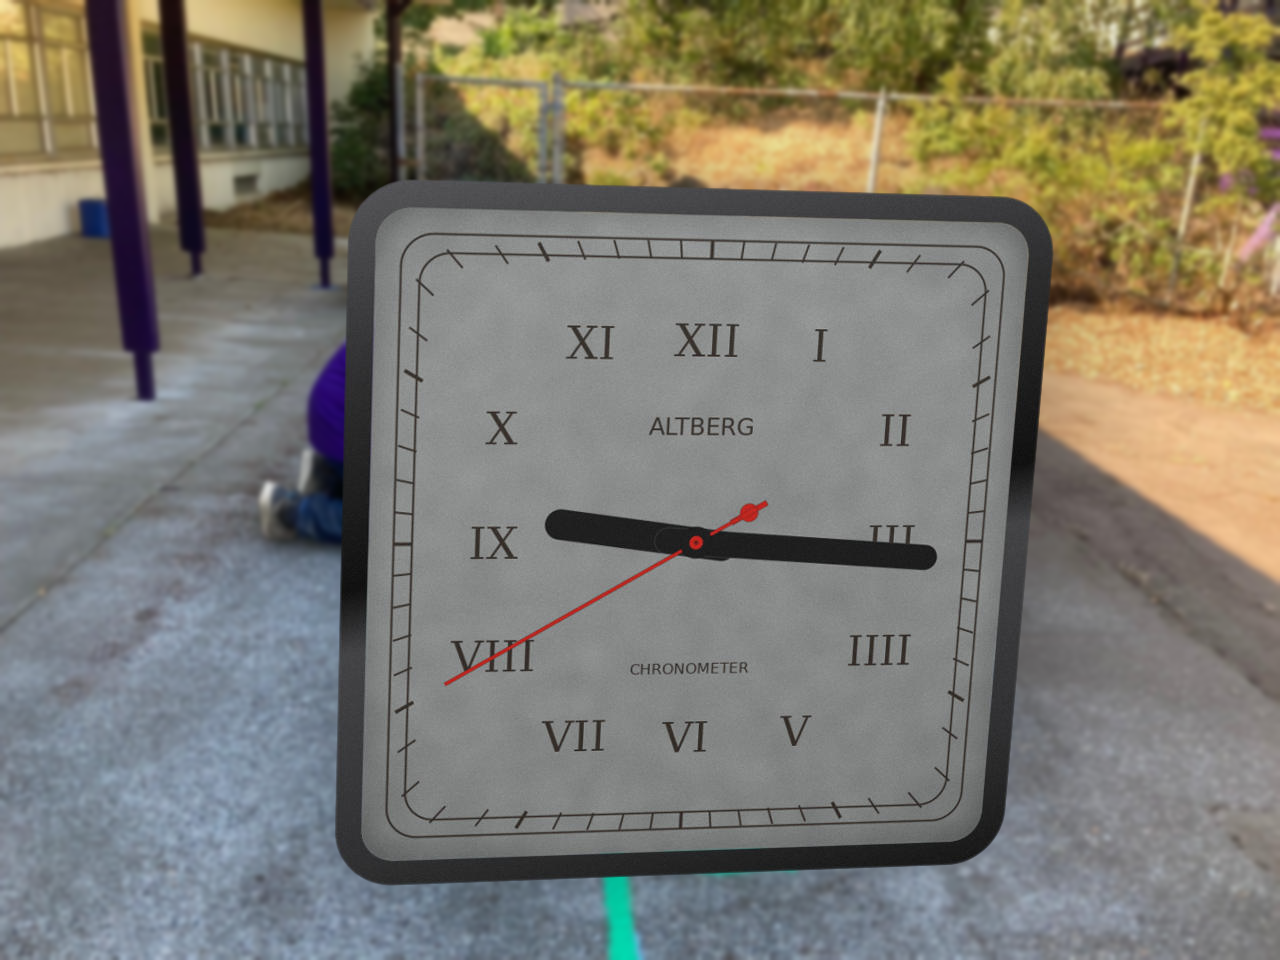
9:15:40
